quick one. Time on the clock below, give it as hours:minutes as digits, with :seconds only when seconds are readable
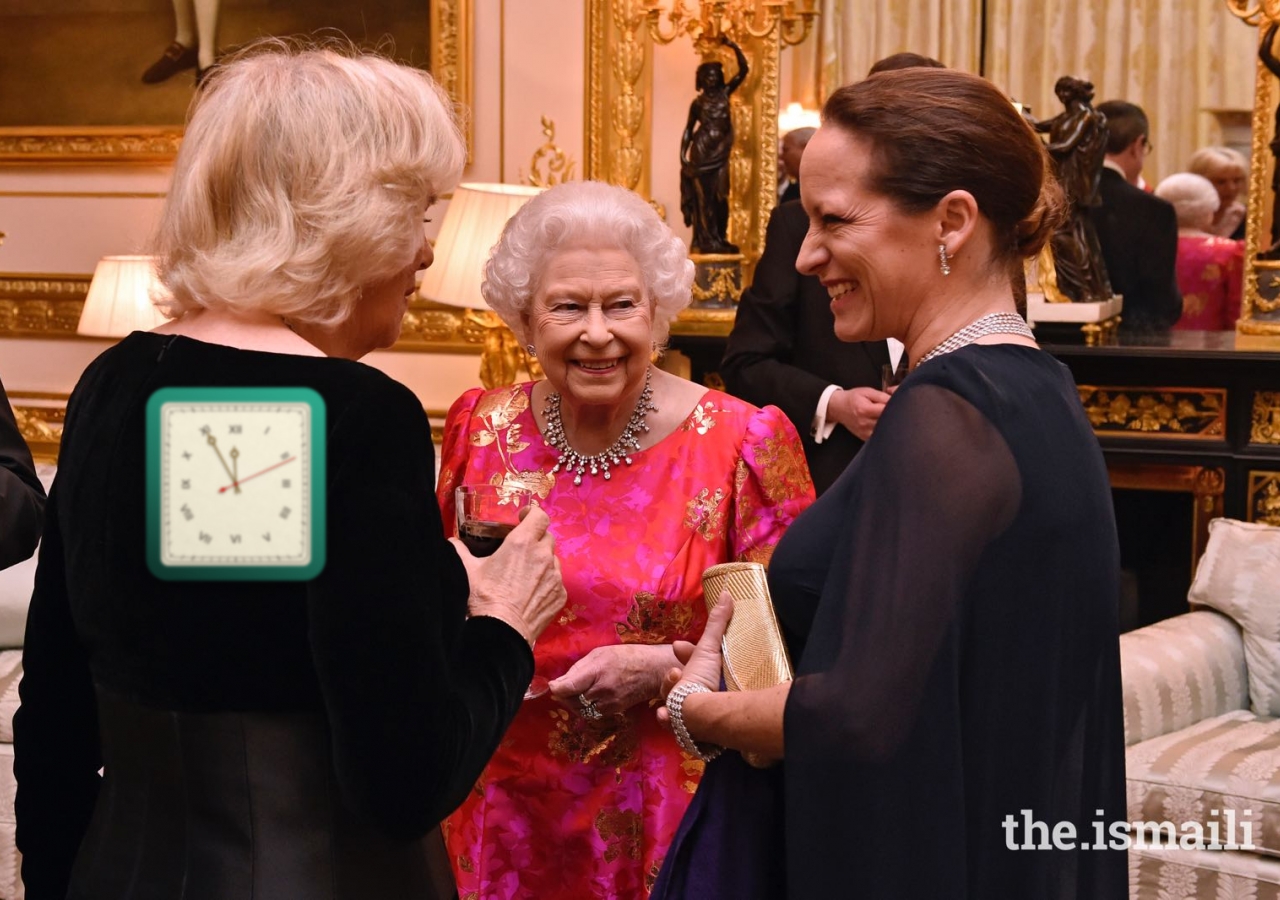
11:55:11
